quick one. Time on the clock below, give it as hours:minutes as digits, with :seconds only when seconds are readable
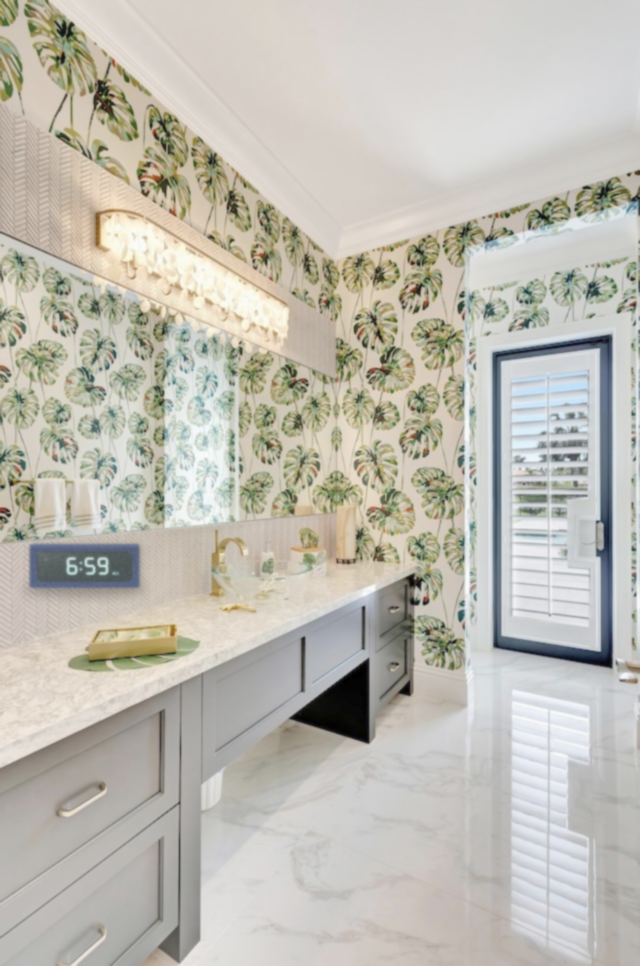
6:59
